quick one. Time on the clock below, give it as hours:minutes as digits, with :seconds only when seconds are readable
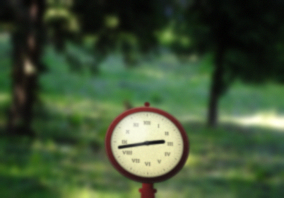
2:43
